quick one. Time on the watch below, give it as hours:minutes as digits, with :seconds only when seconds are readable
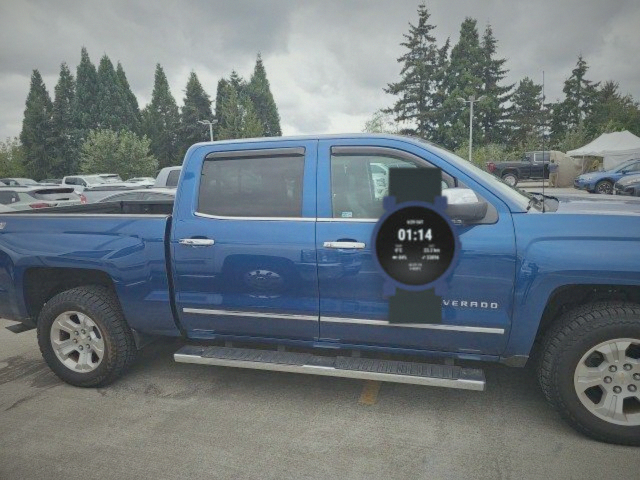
1:14
